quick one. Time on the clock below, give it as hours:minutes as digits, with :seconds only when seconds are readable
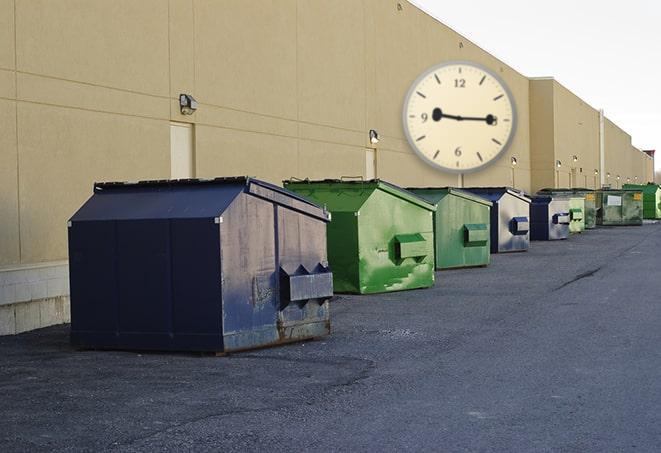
9:15
